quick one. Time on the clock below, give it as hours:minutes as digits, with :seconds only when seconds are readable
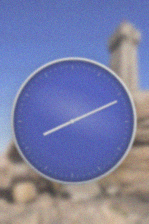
8:11
